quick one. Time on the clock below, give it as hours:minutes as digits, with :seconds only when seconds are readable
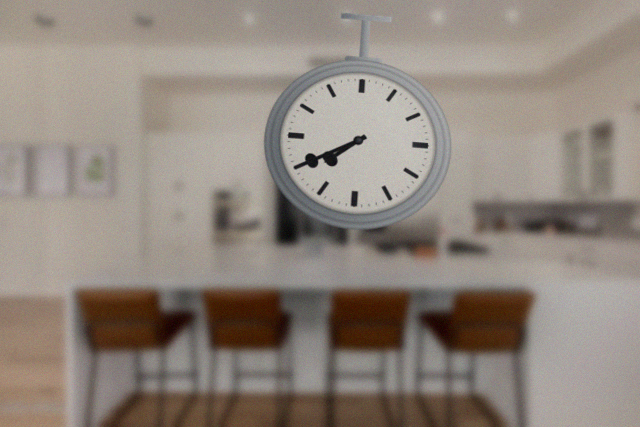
7:40
